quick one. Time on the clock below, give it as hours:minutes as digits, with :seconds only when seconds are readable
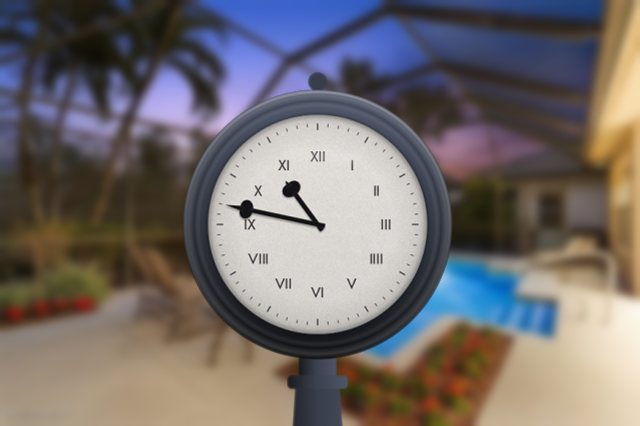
10:47
